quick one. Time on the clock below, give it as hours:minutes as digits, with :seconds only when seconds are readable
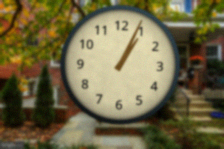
1:04
